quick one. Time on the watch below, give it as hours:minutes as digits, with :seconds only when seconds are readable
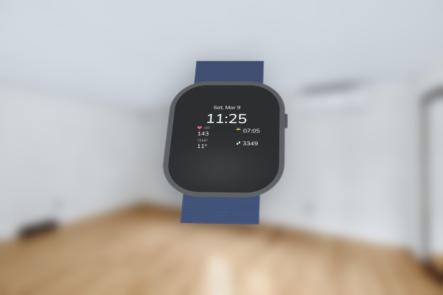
11:25
